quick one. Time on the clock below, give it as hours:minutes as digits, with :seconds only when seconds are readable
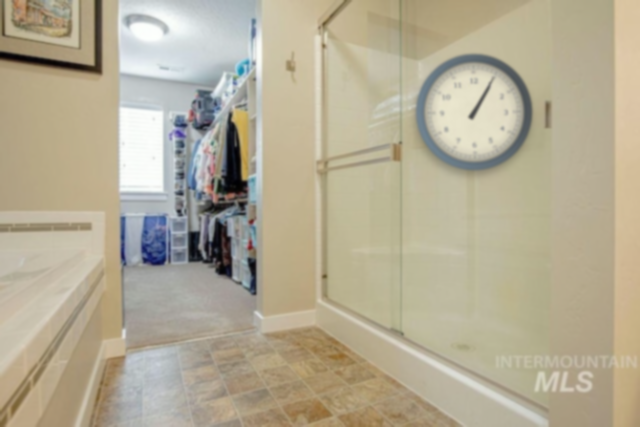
1:05
